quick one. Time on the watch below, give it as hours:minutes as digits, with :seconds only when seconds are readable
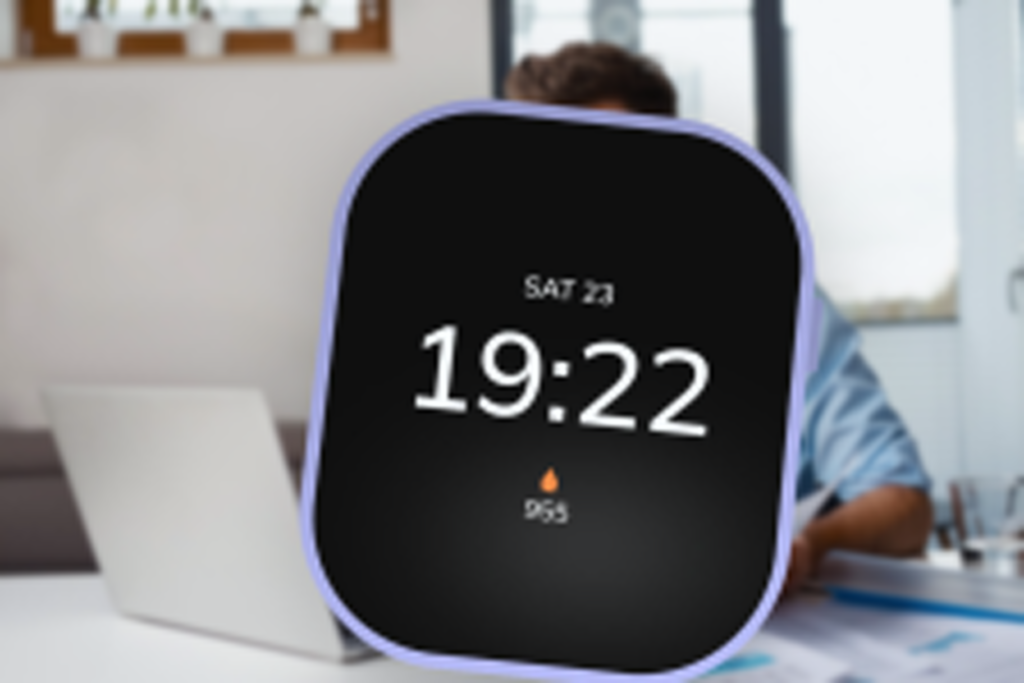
19:22
